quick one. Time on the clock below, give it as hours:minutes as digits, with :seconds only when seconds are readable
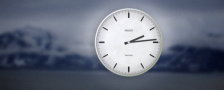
2:14
